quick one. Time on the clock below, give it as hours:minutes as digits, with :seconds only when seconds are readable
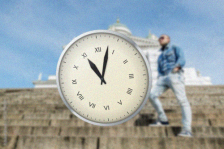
11:03
